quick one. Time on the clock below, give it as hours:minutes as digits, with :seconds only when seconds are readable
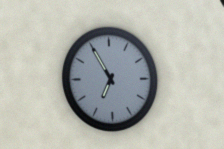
6:55
